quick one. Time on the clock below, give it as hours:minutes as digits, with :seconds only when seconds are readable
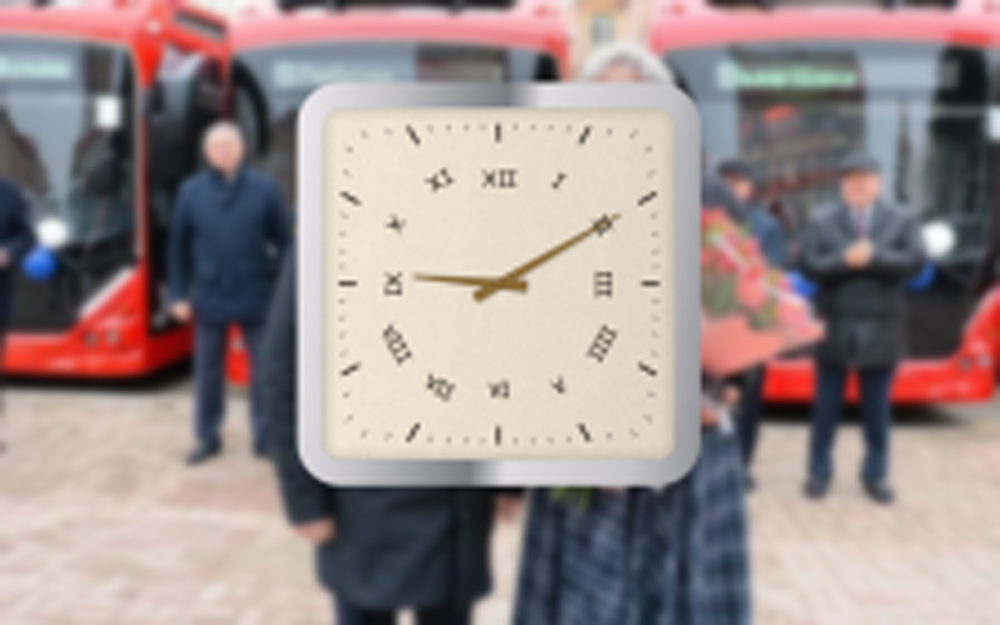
9:10
